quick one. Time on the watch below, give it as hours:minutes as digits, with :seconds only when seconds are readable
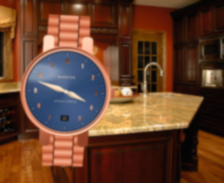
3:48
